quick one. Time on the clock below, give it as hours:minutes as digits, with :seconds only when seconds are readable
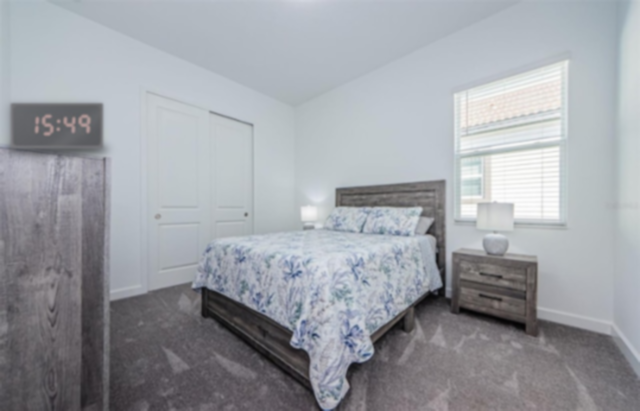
15:49
